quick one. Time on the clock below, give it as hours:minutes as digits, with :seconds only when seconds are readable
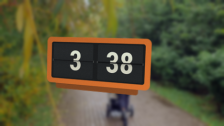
3:38
